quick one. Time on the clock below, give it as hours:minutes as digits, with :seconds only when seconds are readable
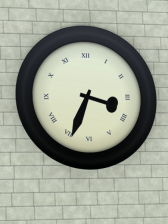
3:34
